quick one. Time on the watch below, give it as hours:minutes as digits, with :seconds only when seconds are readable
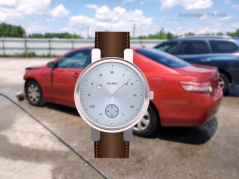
10:08
